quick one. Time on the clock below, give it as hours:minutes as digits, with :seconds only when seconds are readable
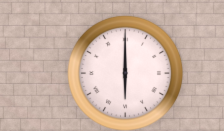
6:00
